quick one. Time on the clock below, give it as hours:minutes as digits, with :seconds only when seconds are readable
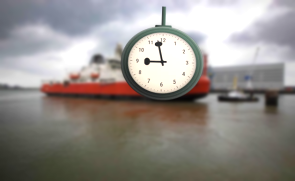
8:58
